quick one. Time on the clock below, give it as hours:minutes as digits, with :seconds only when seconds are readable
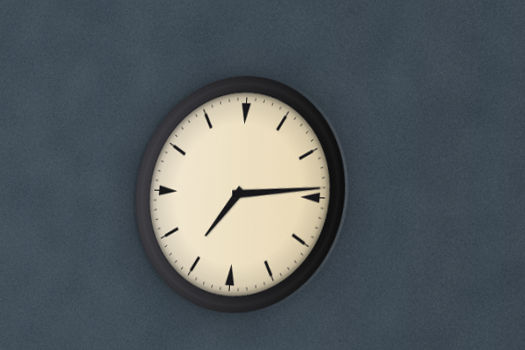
7:14
